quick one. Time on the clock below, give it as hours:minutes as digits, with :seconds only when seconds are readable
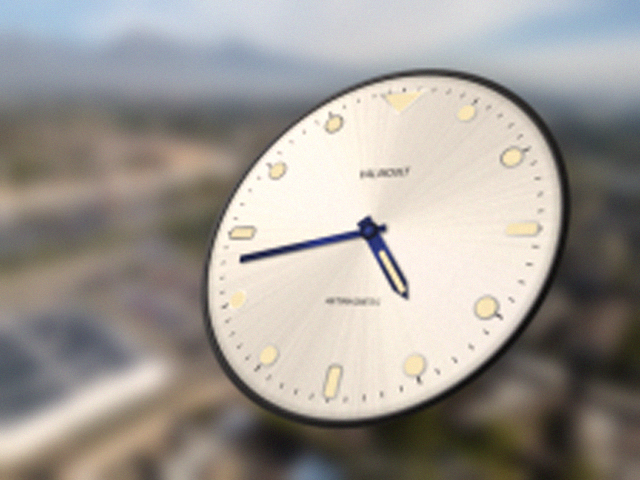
4:43
